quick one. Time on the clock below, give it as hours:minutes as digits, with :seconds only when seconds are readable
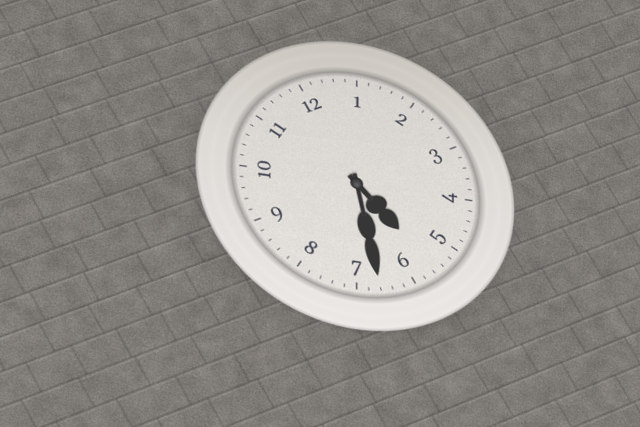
5:33
